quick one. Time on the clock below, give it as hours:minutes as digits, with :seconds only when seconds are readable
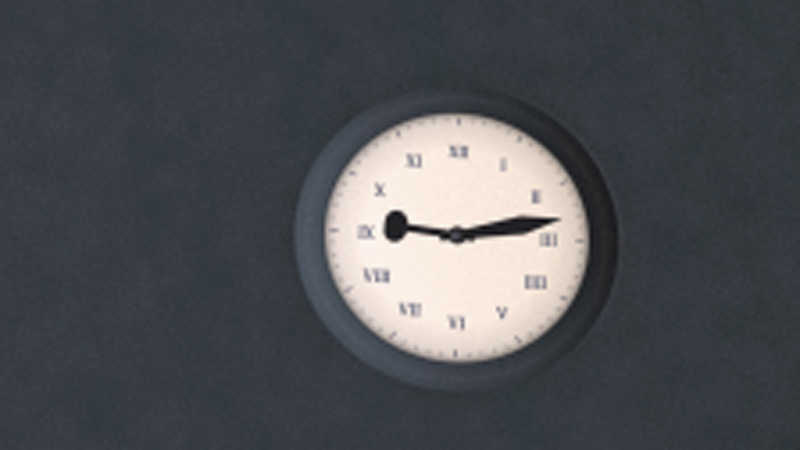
9:13
